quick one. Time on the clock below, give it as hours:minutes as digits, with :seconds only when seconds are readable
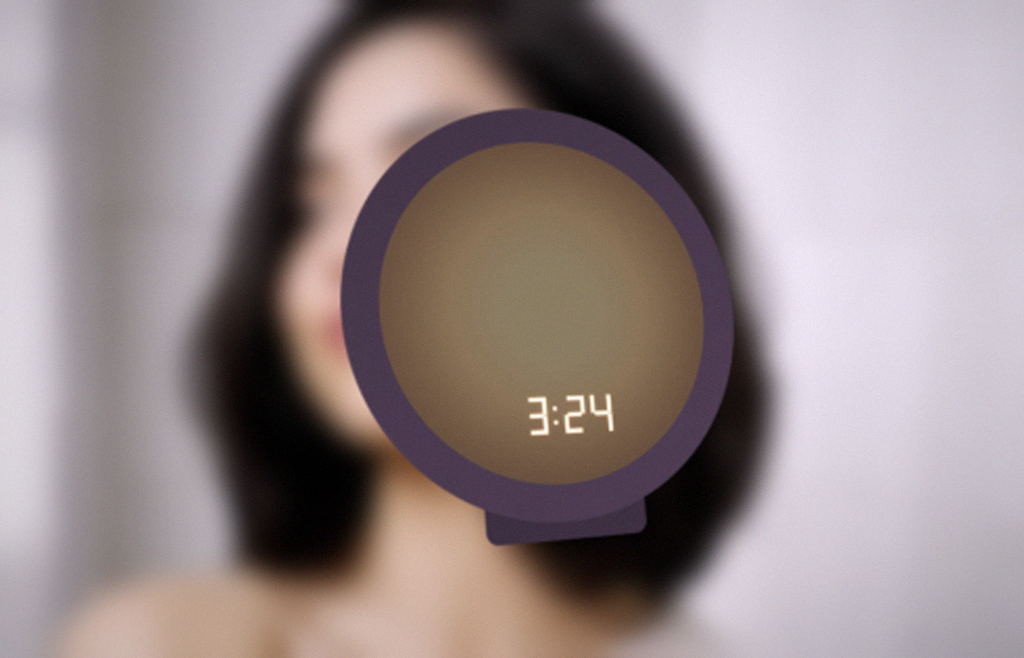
3:24
